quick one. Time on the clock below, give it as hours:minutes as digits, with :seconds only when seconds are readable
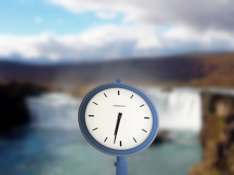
6:32
